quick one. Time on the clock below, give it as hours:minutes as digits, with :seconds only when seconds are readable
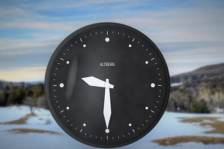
9:30
